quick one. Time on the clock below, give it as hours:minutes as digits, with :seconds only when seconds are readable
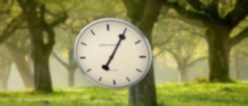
7:05
